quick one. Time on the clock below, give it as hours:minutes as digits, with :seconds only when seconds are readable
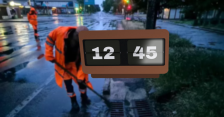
12:45
